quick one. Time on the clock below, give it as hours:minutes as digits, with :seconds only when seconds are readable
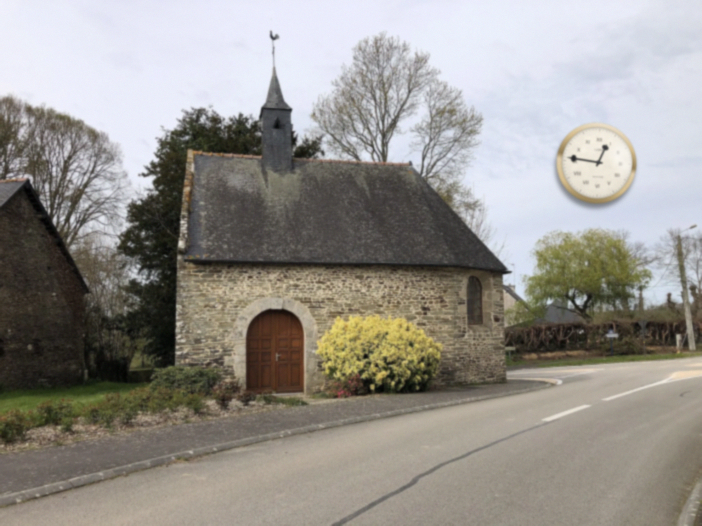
12:46
